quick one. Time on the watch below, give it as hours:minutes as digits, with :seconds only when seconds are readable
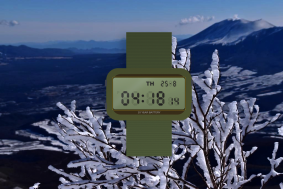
4:18:14
